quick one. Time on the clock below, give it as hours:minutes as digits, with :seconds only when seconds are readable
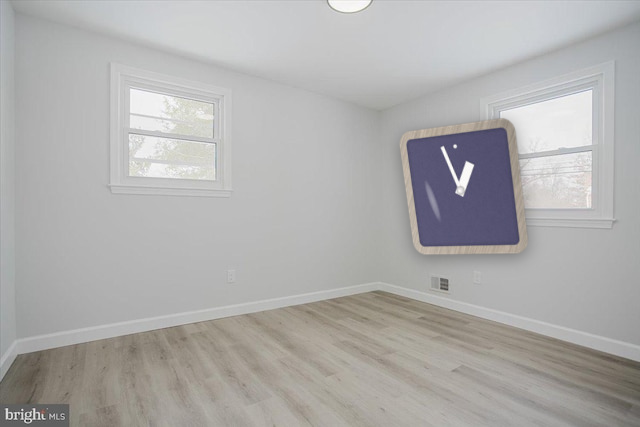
12:57
